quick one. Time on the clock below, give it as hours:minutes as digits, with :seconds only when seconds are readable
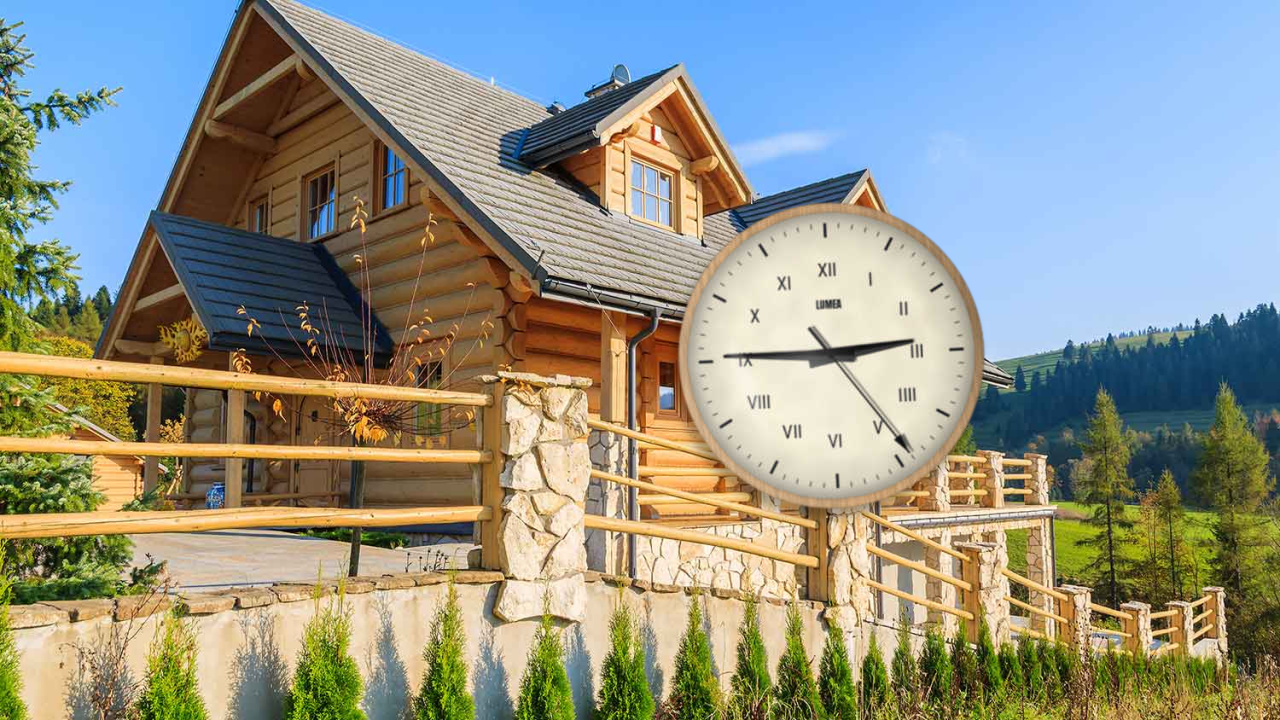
2:45:24
